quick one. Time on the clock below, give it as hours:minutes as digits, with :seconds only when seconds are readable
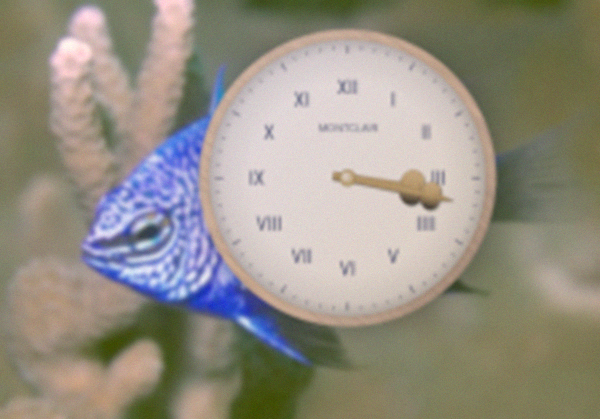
3:17
